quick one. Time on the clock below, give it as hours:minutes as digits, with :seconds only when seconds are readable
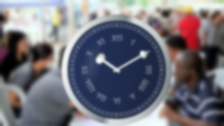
10:10
